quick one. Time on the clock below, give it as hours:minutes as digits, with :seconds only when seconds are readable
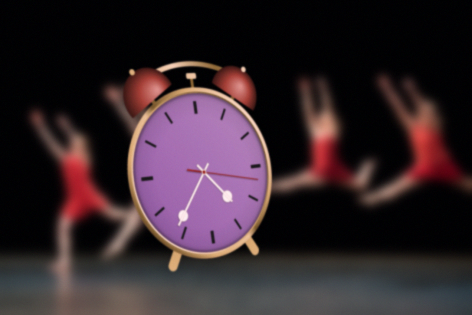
4:36:17
